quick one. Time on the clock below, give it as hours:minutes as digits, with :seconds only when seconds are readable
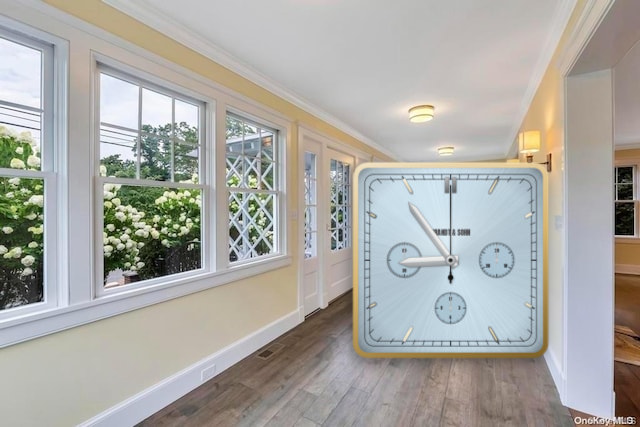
8:54
